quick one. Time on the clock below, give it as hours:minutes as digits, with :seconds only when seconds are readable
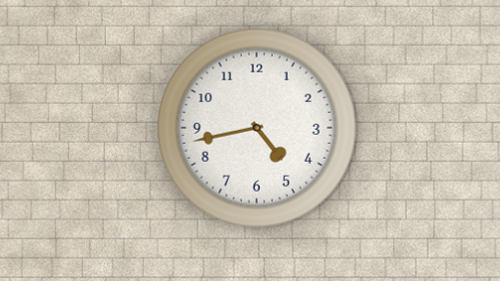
4:43
